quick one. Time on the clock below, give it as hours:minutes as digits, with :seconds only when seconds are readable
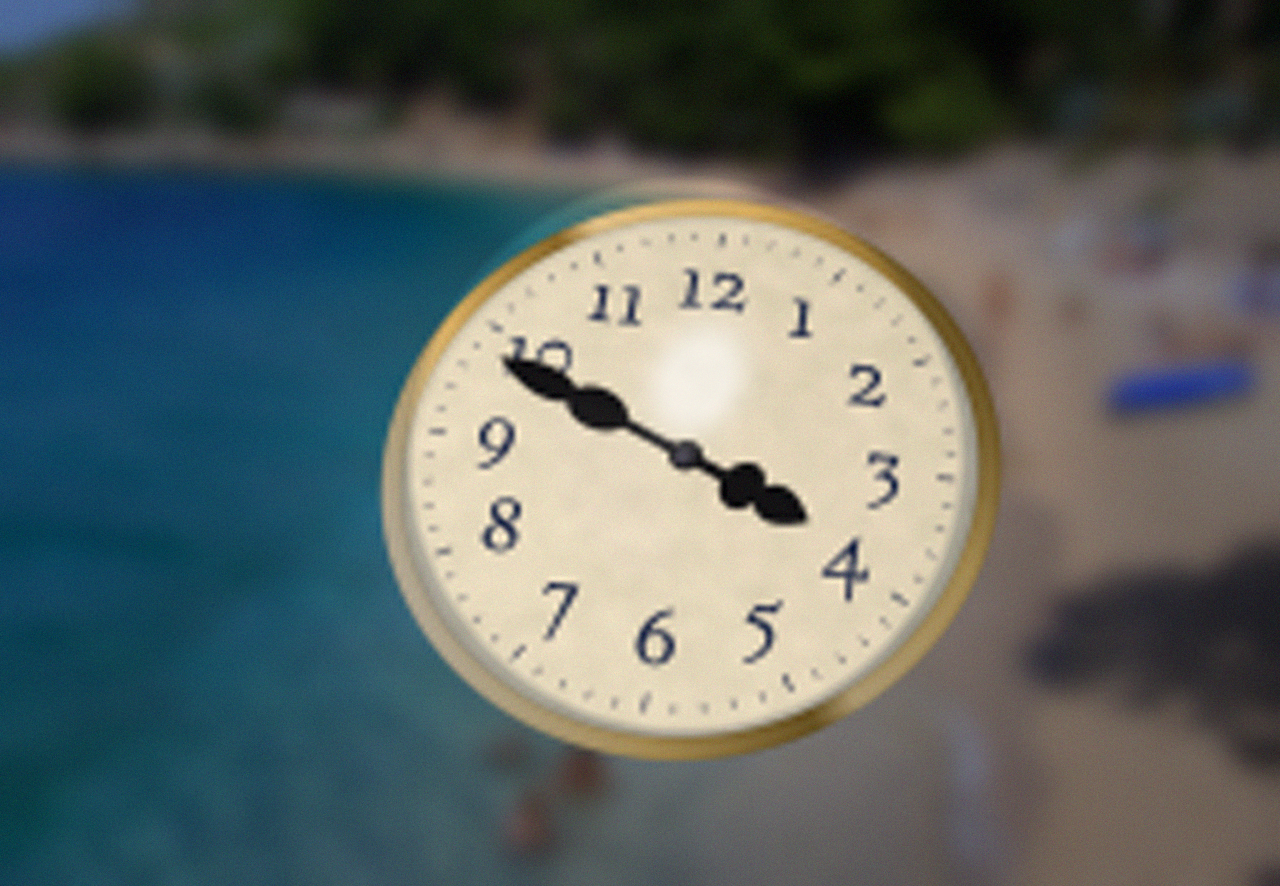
3:49
